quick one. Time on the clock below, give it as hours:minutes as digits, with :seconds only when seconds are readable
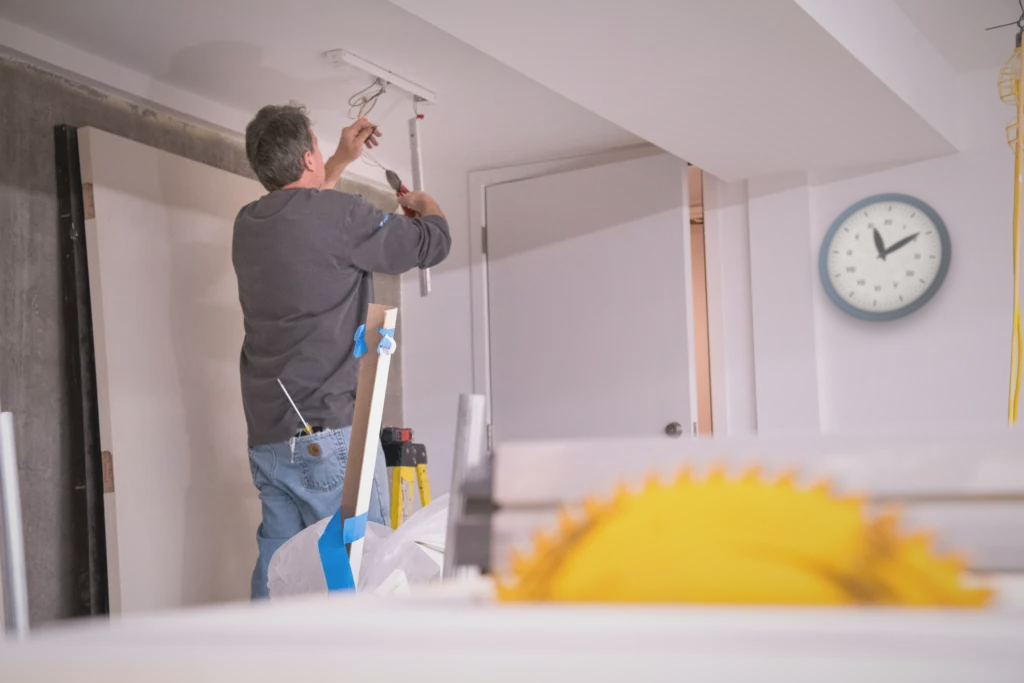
11:09
